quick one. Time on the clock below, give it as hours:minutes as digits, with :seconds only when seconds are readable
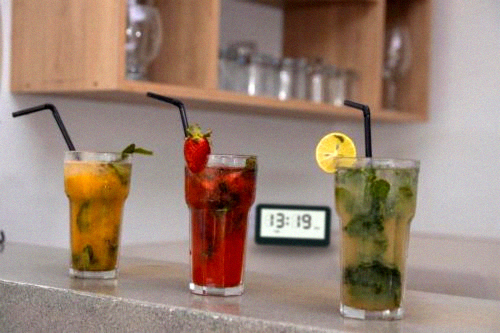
13:19
